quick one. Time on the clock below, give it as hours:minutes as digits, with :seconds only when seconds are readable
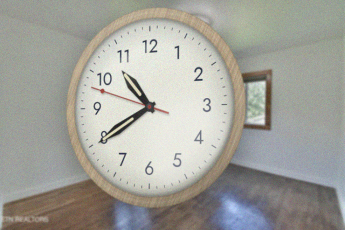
10:39:48
